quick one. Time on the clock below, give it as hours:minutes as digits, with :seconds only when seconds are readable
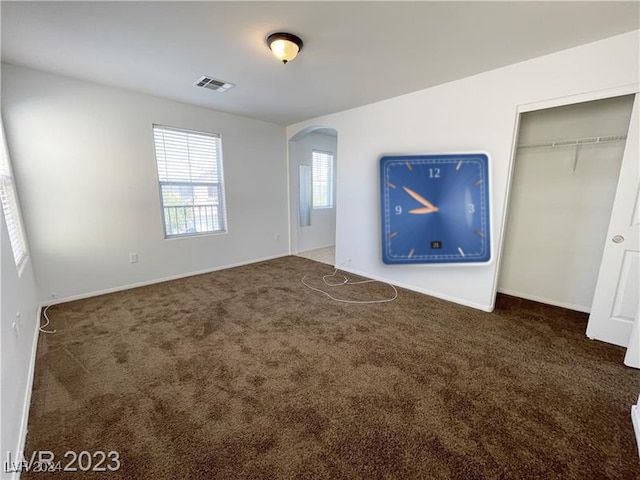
8:51
